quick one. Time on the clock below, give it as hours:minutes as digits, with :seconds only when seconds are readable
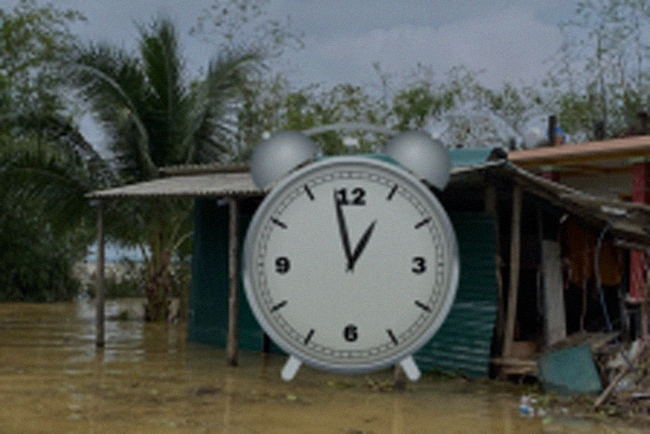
12:58
